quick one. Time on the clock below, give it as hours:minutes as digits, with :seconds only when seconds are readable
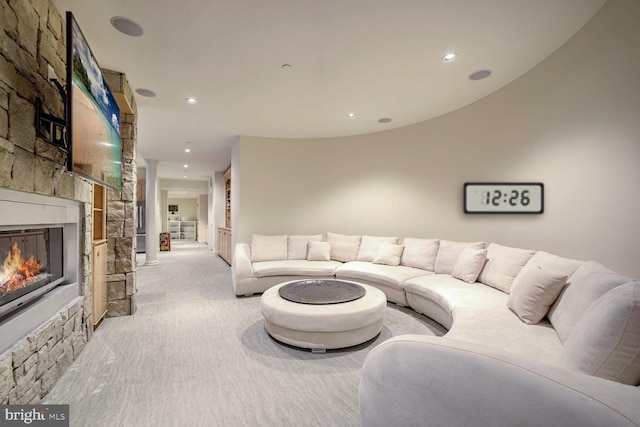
12:26
